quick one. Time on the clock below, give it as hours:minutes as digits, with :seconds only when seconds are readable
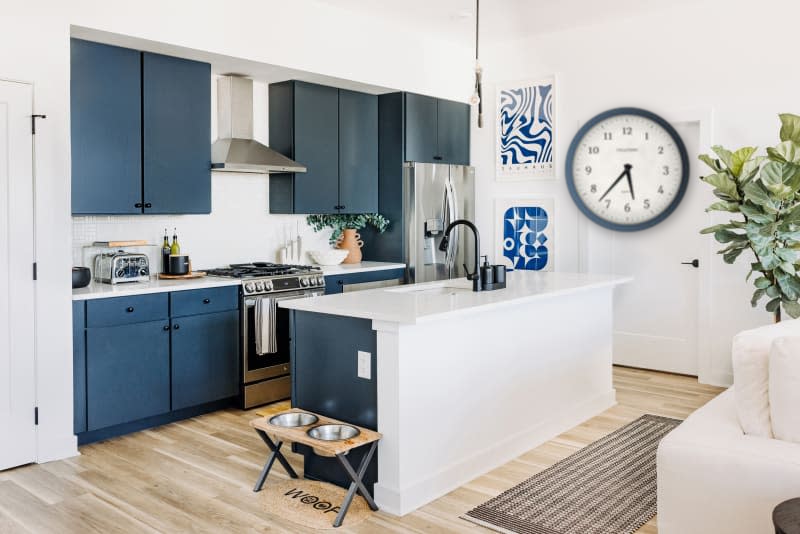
5:37
